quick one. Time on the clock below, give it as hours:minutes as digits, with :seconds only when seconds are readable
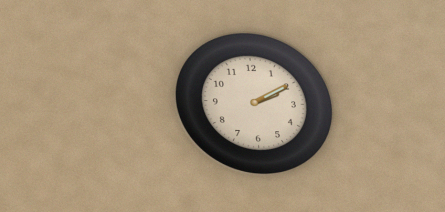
2:10
